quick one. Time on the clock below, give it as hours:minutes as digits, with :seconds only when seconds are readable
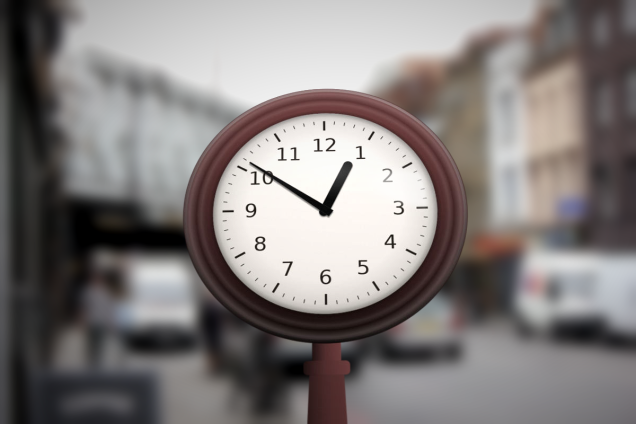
12:51
